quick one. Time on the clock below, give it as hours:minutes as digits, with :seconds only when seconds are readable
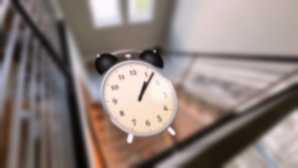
1:07
